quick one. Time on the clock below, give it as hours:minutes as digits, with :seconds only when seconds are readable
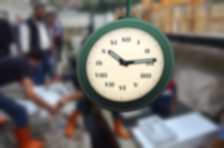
10:14
